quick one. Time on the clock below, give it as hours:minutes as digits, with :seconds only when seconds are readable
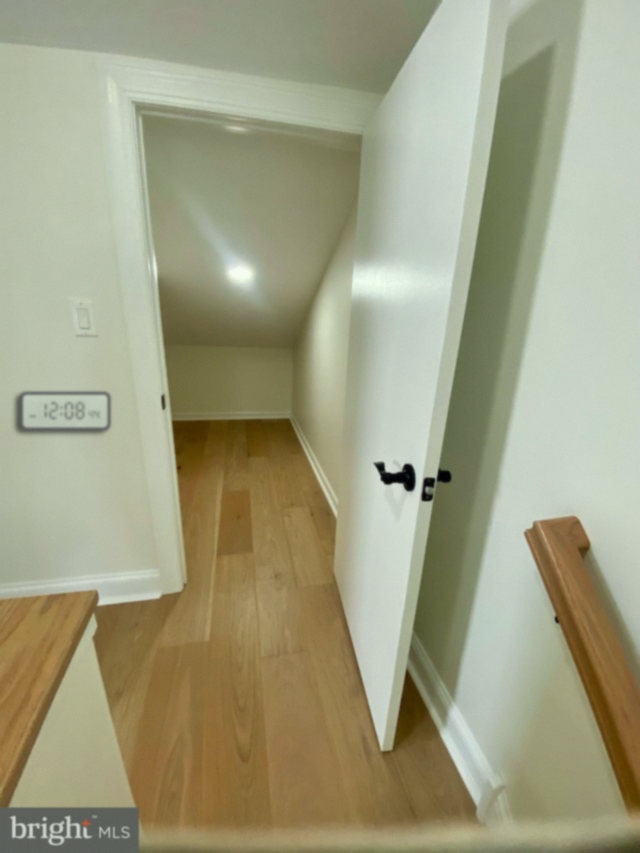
12:08
